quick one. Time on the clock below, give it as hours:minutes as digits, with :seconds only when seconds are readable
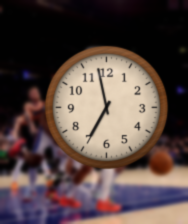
6:58
